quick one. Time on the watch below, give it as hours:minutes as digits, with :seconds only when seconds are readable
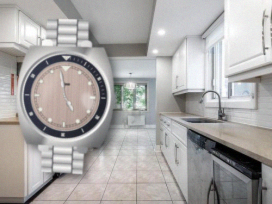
4:58
